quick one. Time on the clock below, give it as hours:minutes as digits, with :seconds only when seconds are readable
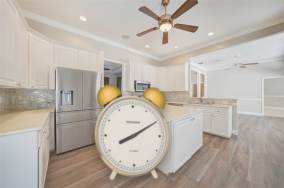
8:10
